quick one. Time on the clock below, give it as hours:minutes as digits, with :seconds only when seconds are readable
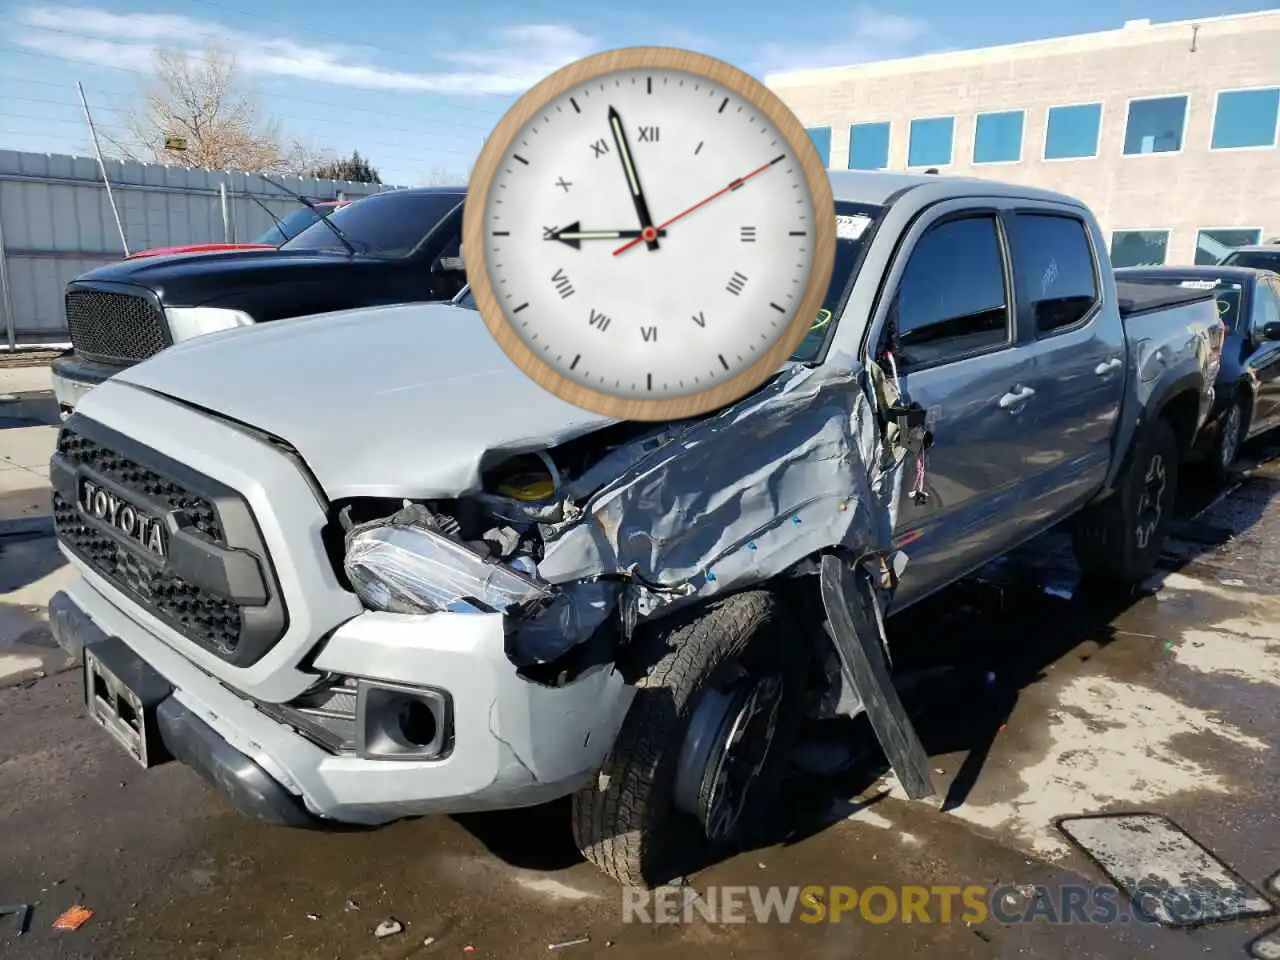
8:57:10
